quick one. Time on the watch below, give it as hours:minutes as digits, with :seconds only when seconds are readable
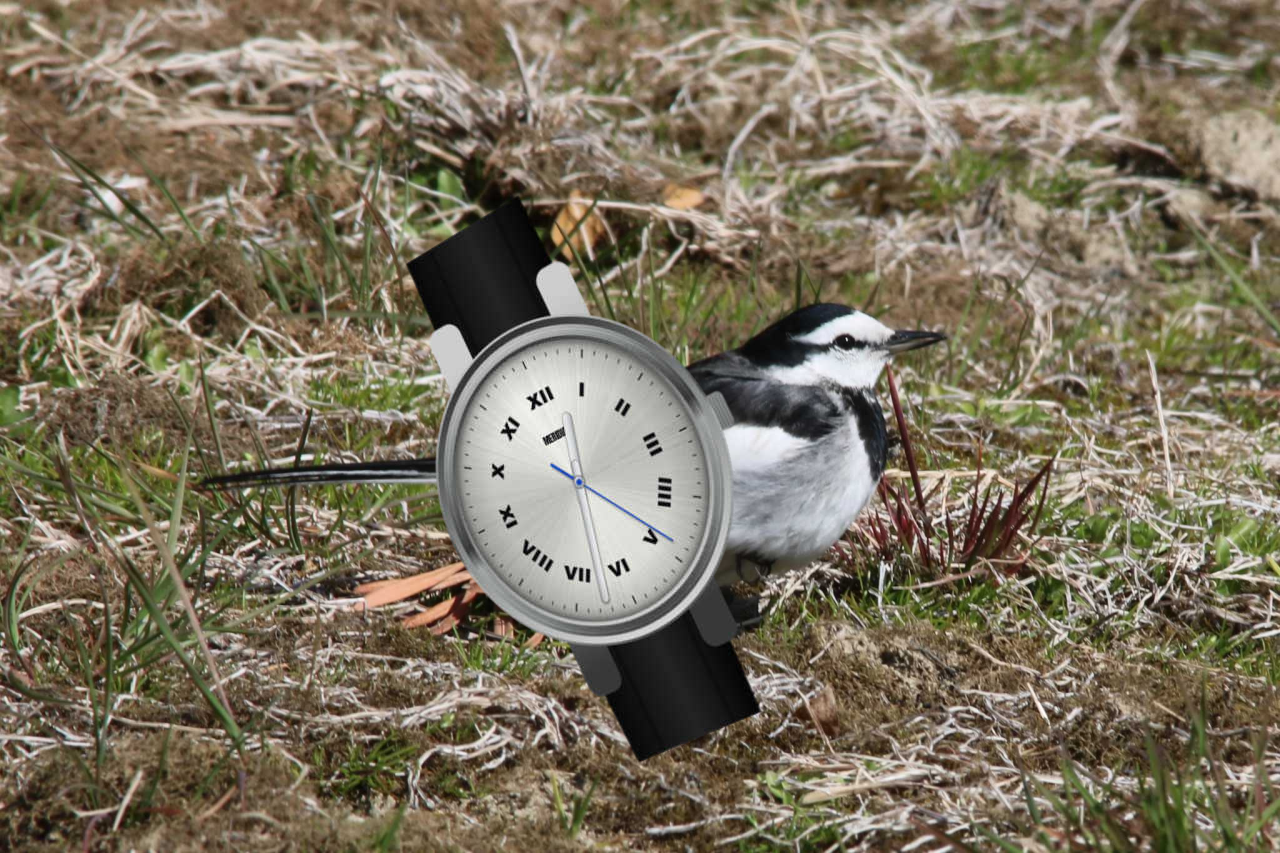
12:32:24
